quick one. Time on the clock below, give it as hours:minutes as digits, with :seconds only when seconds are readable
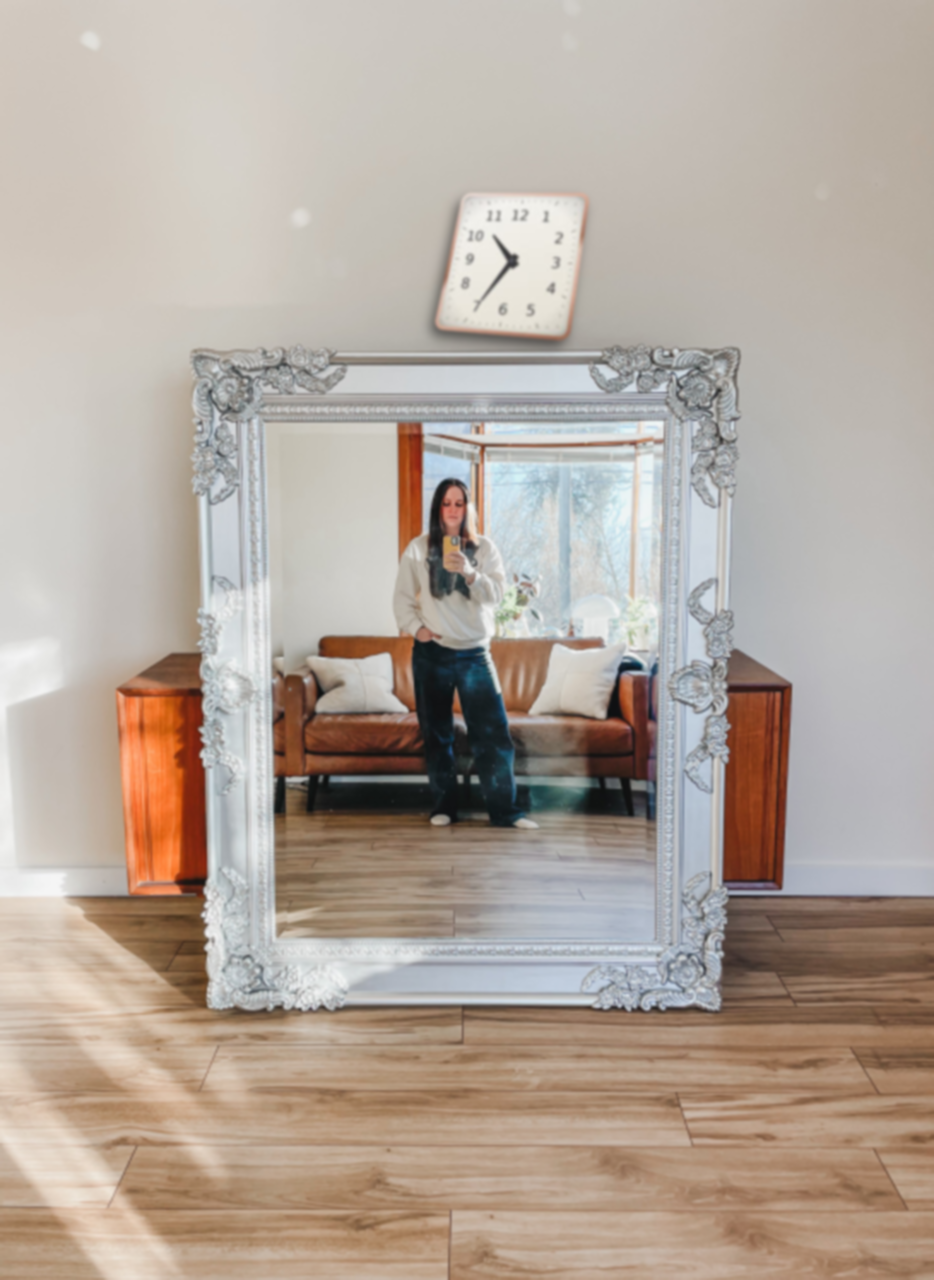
10:35
